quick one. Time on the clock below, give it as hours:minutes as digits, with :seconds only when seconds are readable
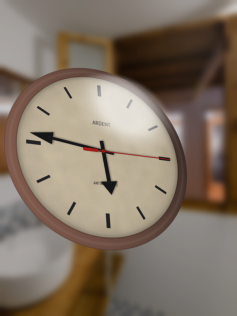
5:46:15
